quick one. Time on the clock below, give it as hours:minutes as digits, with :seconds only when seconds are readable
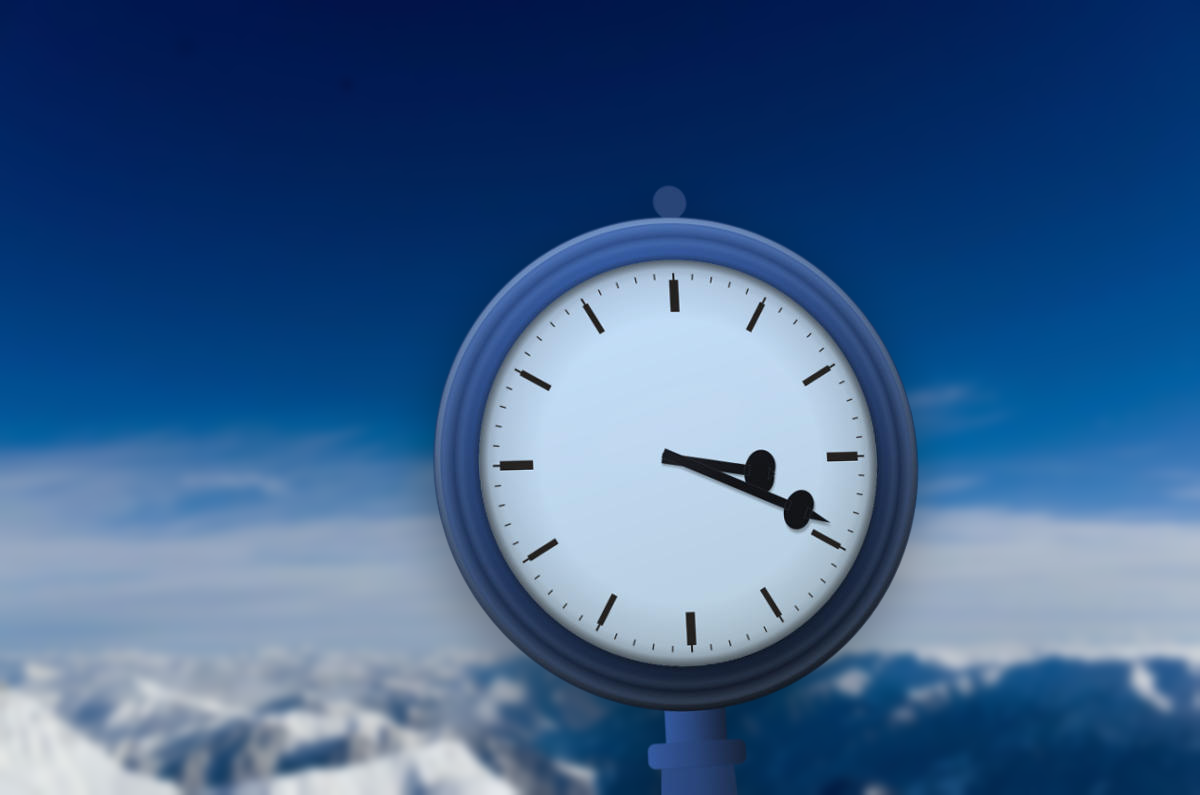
3:19
